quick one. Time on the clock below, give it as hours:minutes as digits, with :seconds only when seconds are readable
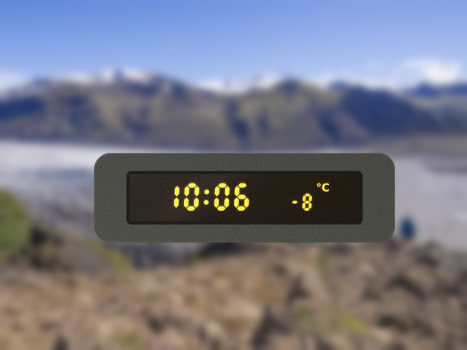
10:06
